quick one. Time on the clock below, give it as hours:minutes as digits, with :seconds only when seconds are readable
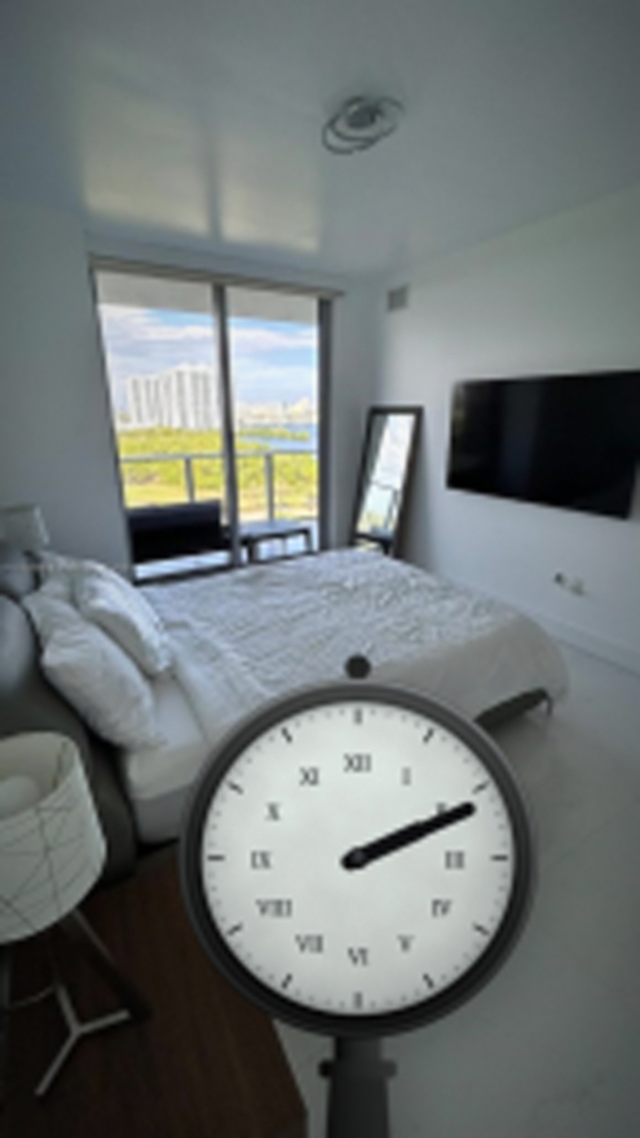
2:11
